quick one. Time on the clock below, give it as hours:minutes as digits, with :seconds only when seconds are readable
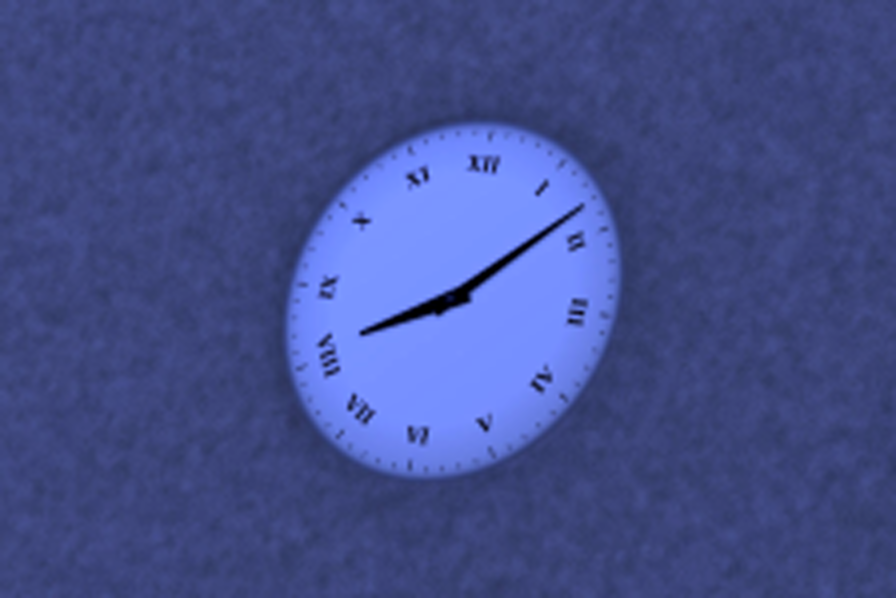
8:08
